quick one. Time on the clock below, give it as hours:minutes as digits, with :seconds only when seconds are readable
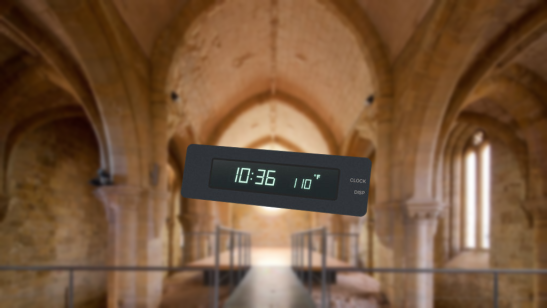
10:36
